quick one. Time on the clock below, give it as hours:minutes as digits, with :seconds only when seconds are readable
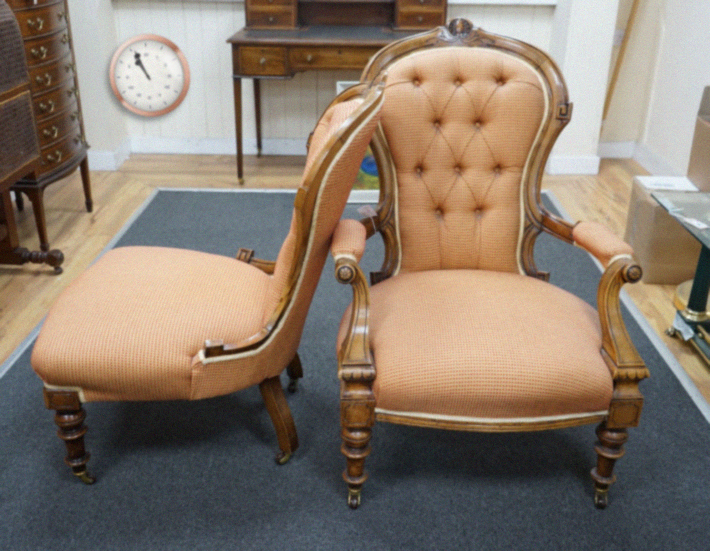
10:56
